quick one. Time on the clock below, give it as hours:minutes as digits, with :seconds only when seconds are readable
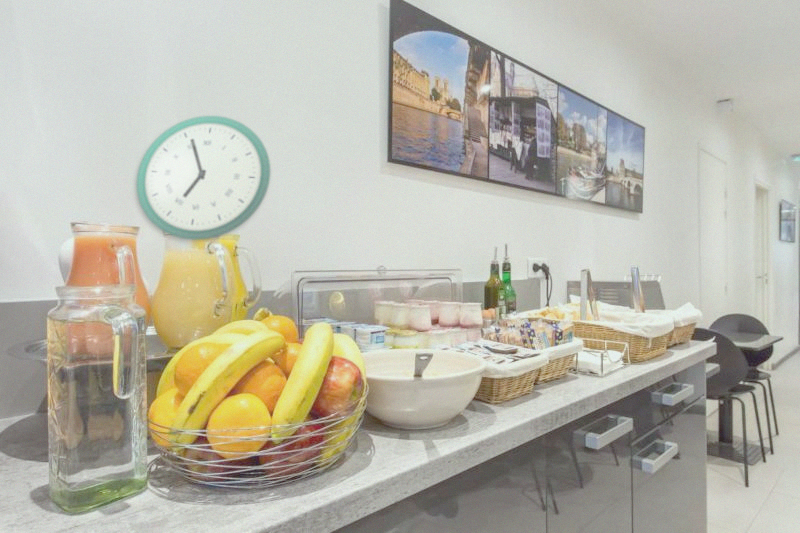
6:56
